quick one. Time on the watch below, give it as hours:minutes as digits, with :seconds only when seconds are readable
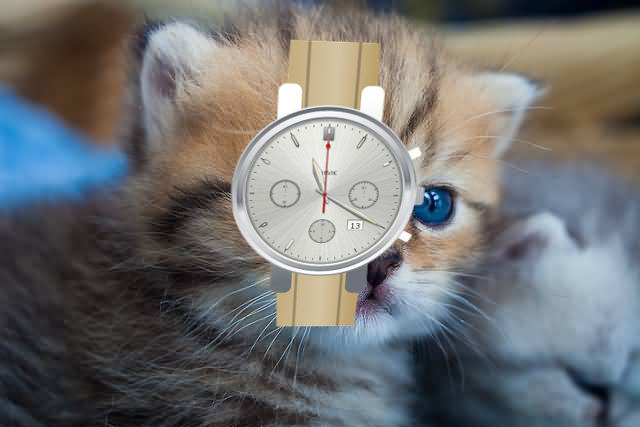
11:20
